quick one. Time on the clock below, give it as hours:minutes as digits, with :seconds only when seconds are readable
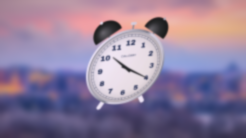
10:20
